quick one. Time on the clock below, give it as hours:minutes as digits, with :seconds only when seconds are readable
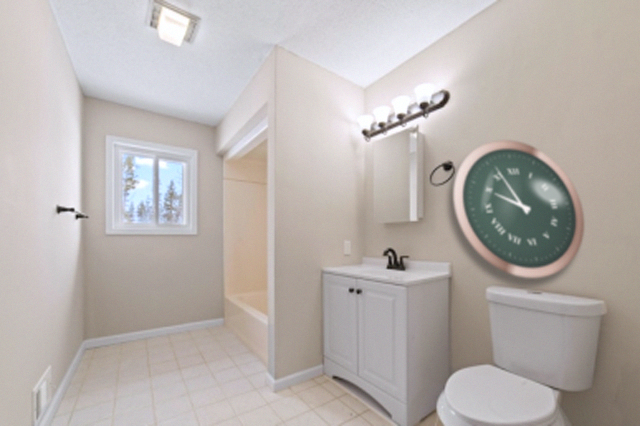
9:56
